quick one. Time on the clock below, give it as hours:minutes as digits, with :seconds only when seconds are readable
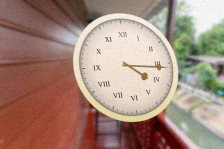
4:16
